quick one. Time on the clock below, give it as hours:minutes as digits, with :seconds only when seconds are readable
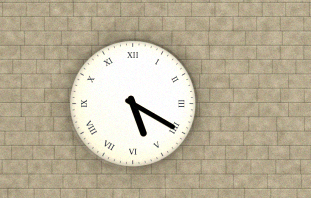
5:20
